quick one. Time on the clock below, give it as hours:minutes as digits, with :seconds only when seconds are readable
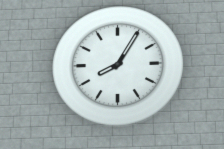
8:05
